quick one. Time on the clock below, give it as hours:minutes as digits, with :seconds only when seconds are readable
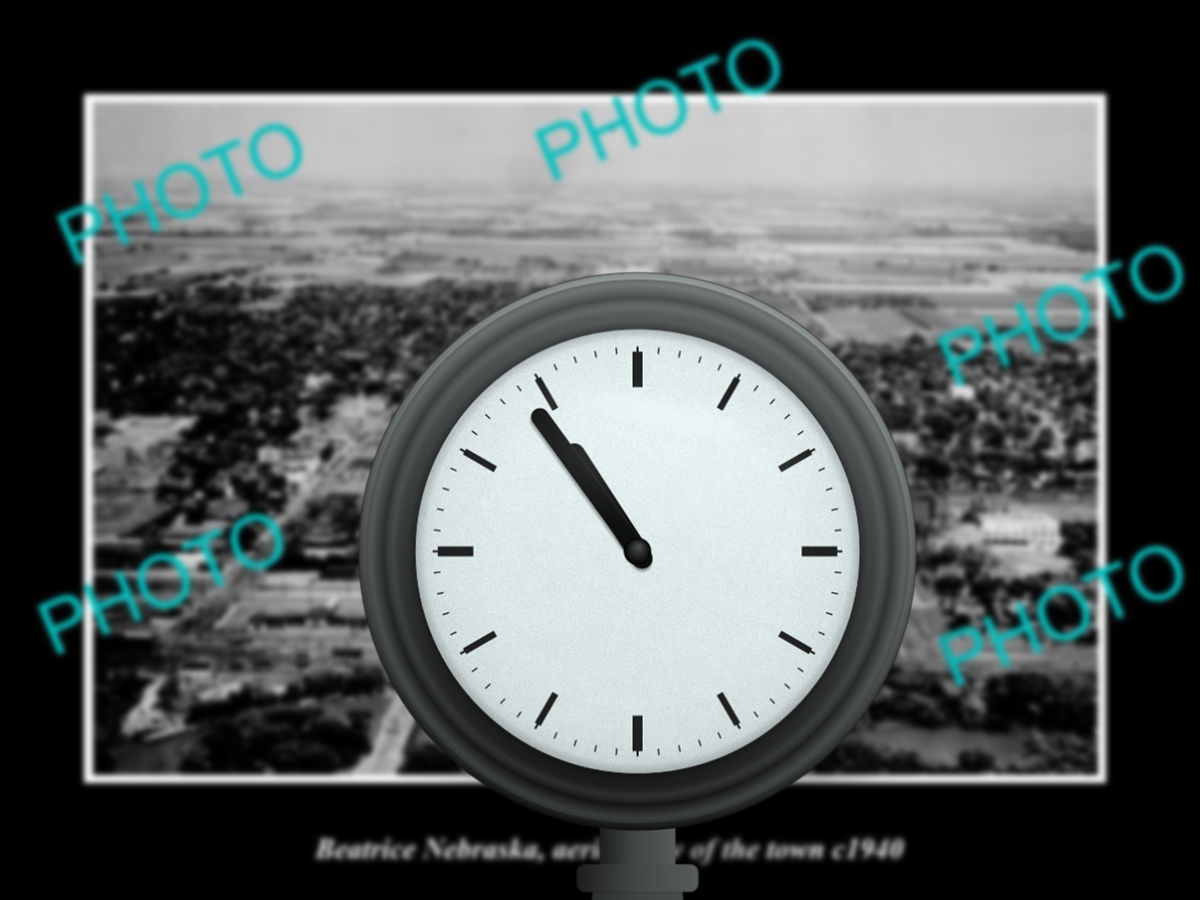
10:54
